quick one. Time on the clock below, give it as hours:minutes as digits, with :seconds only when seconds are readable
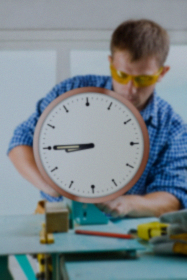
8:45
